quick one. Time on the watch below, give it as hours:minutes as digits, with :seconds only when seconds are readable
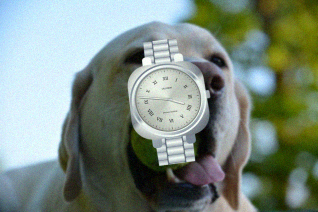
3:47
